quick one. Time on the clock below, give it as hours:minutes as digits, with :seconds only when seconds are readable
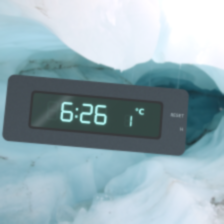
6:26
